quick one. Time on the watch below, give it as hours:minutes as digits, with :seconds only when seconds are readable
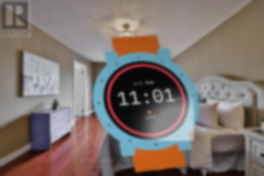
11:01
